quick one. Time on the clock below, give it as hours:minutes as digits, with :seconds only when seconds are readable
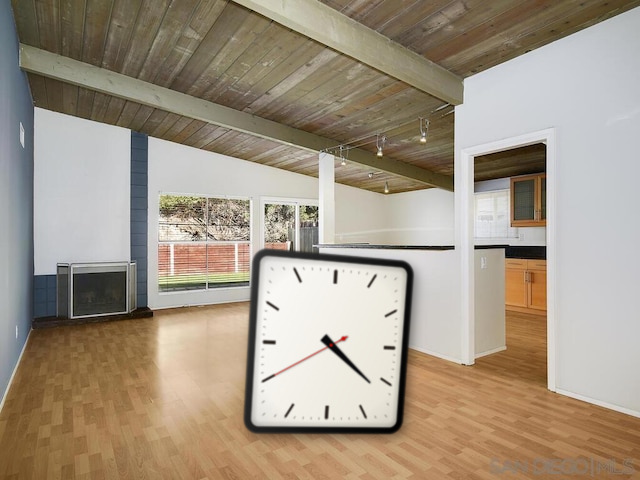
4:21:40
